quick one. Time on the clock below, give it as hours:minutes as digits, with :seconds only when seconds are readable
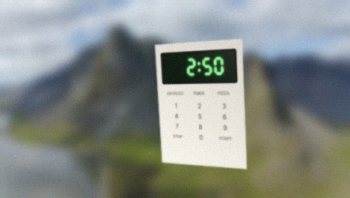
2:50
